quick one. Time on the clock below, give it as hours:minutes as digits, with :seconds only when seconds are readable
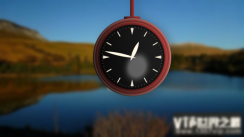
12:47
